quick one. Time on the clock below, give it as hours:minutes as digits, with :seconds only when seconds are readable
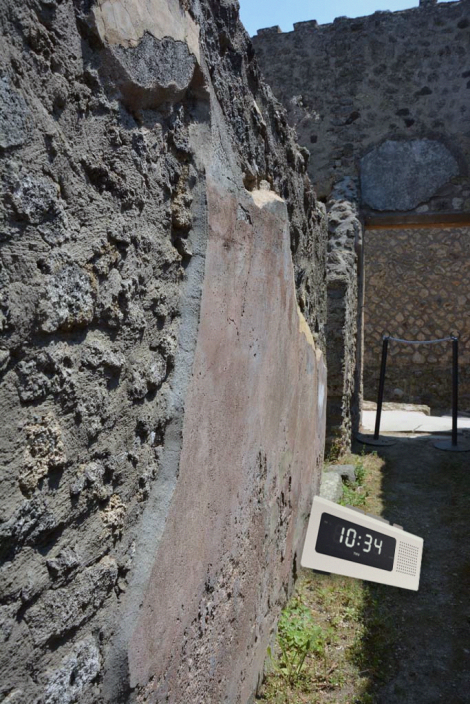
10:34
